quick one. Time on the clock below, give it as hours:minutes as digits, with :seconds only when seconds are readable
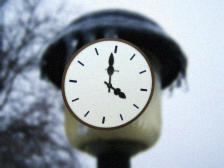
3:59
